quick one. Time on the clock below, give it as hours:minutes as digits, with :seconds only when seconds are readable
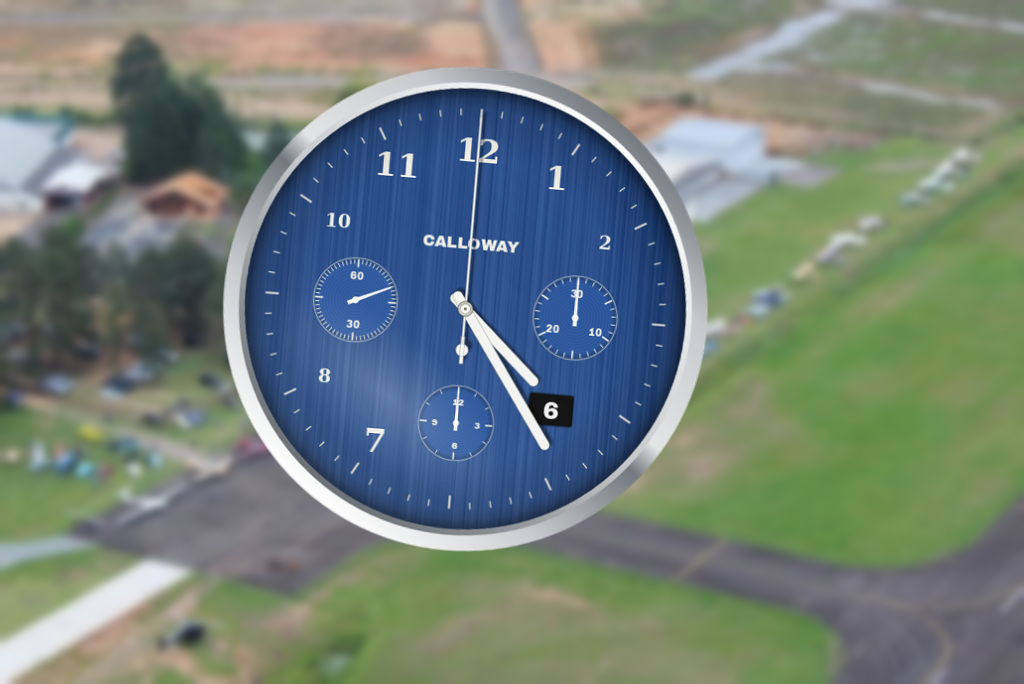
4:24:11
